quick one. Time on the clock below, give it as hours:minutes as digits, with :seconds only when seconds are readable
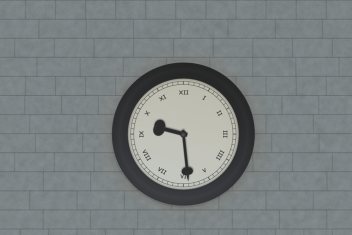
9:29
